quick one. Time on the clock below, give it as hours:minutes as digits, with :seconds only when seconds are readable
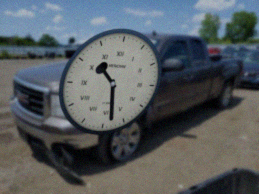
10:28
